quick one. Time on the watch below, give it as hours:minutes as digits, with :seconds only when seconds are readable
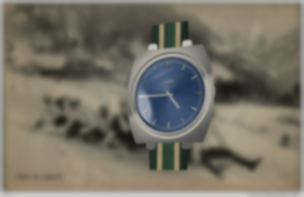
4:45
